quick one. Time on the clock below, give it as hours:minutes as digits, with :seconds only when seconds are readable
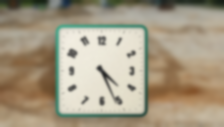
4:26
